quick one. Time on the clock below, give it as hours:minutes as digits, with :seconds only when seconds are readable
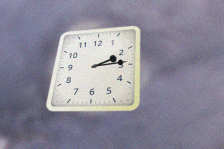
2:14
